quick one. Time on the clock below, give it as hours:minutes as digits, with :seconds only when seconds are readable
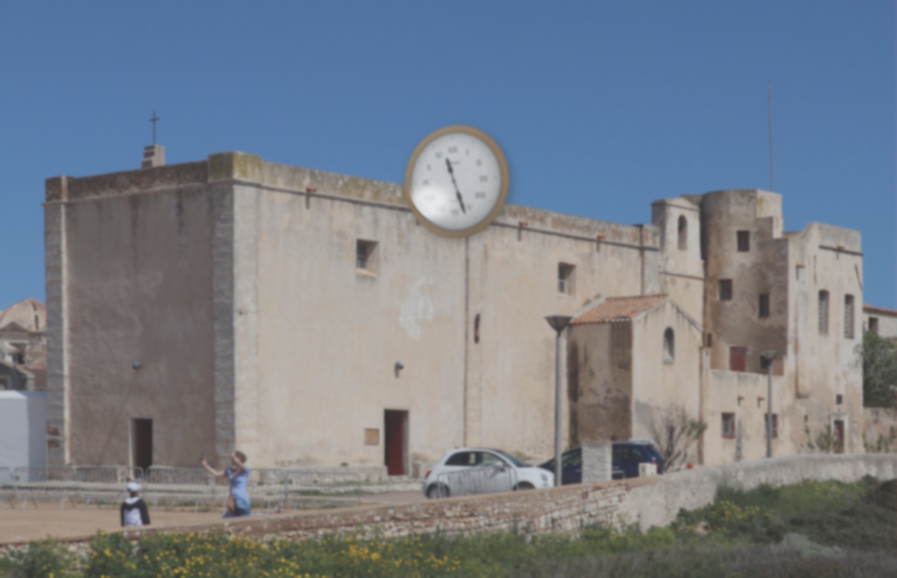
11:27
